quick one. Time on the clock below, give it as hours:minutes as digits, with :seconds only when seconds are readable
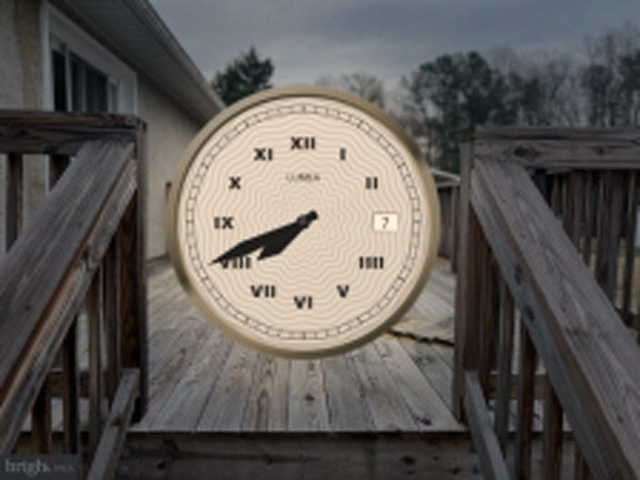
7:41
